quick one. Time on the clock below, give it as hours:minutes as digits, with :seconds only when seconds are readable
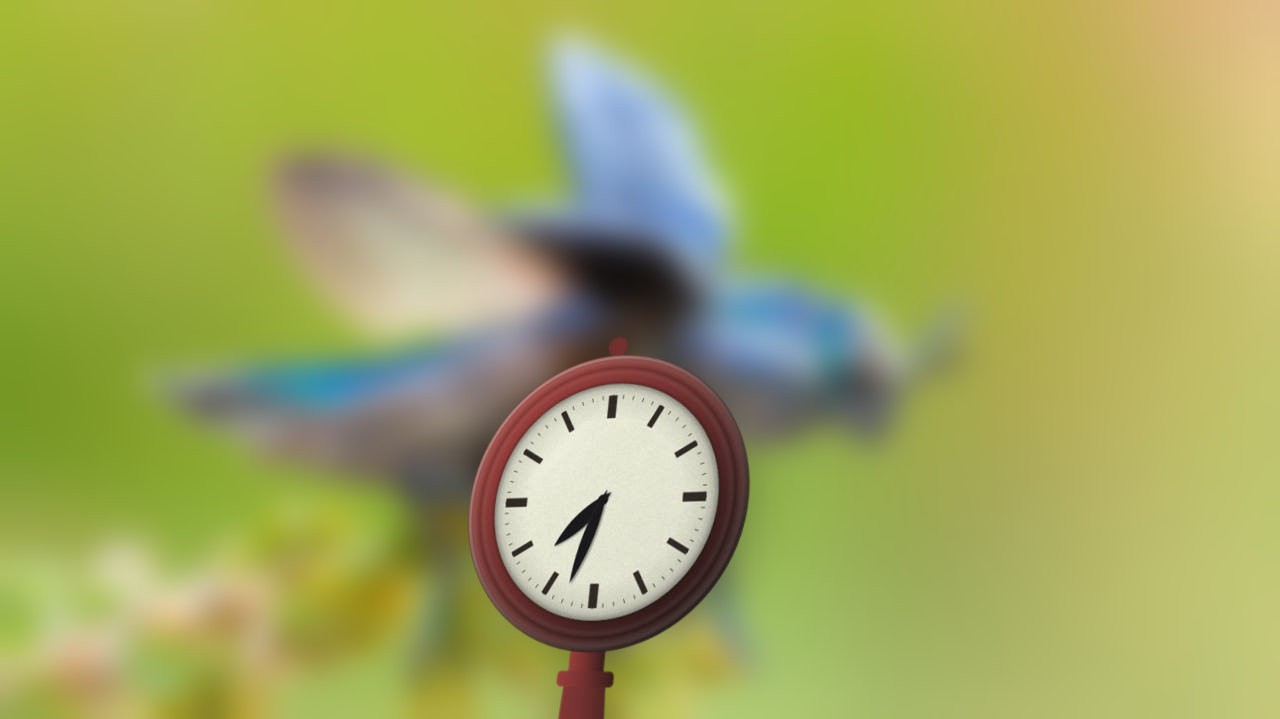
7:33
